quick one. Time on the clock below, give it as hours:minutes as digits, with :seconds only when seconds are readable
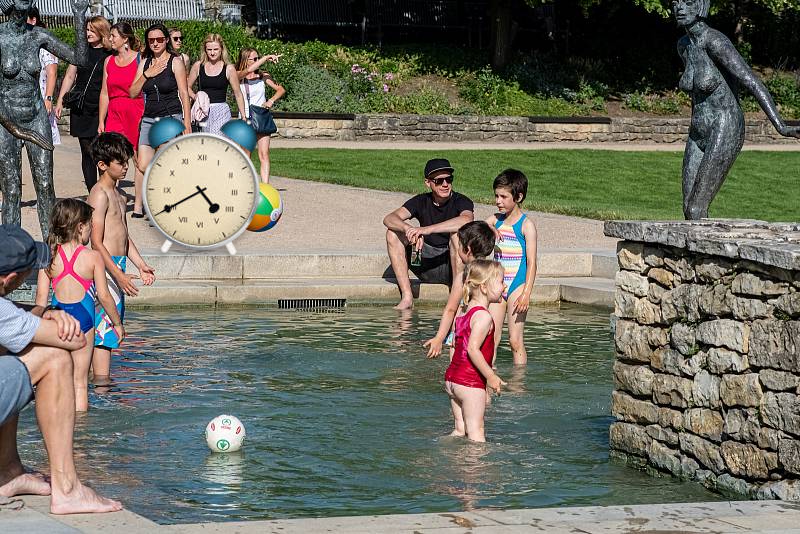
4:40
